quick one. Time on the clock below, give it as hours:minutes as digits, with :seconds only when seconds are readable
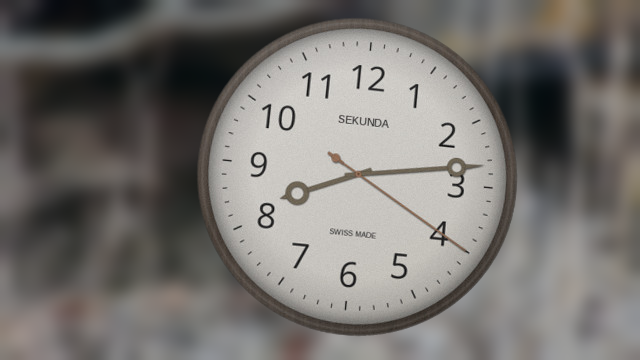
8:13:20
